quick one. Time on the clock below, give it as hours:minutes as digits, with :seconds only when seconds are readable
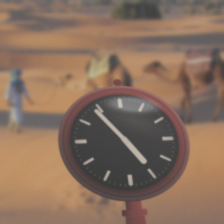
4:54
